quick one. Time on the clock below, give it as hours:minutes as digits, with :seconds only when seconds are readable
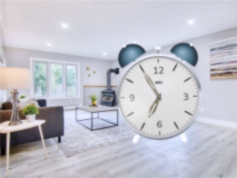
6:55
